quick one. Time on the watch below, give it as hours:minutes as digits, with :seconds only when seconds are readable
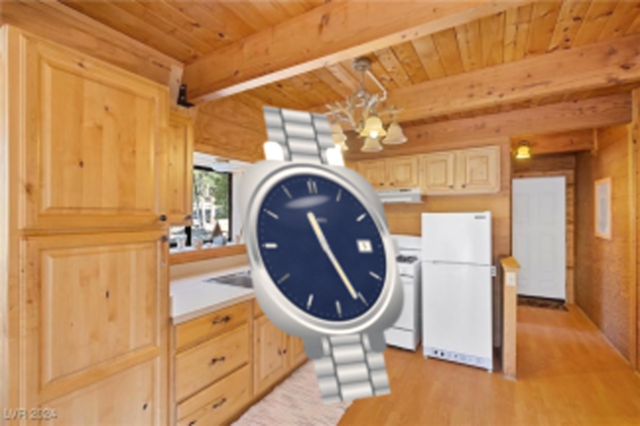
11:26
